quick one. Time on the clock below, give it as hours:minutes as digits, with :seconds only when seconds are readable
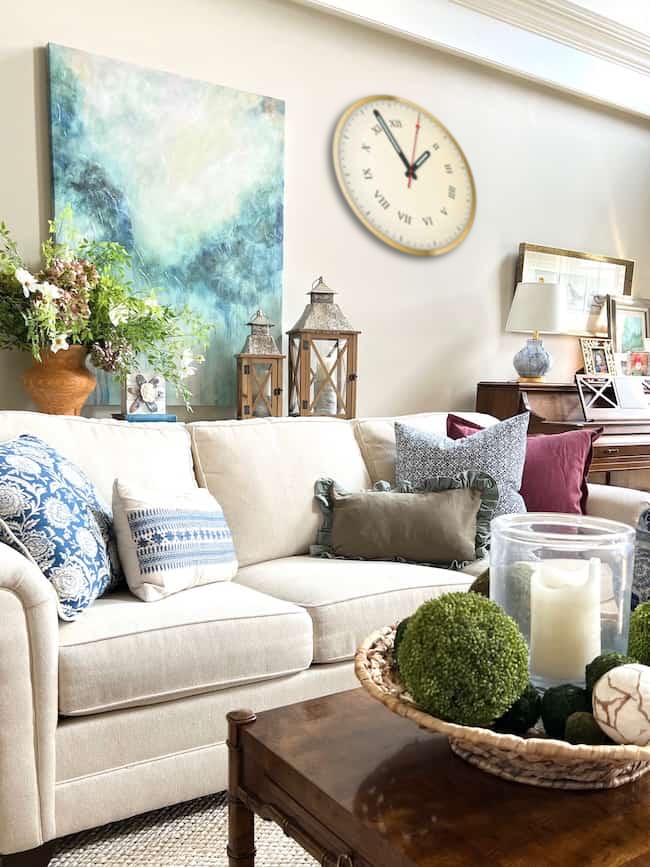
1:57:05
